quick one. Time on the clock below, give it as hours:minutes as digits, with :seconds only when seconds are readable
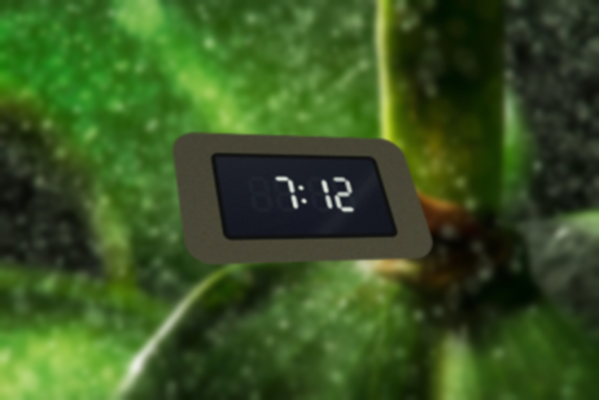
7:12
